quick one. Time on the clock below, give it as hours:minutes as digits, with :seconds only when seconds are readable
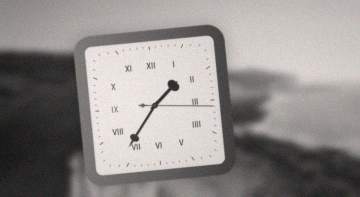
1:36:16
